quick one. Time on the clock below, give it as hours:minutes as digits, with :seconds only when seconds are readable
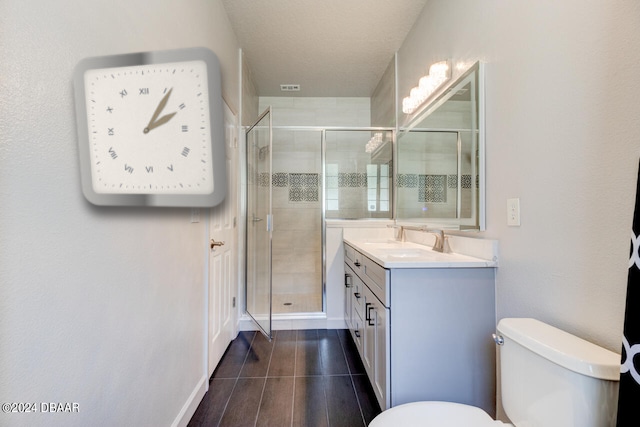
2:06
